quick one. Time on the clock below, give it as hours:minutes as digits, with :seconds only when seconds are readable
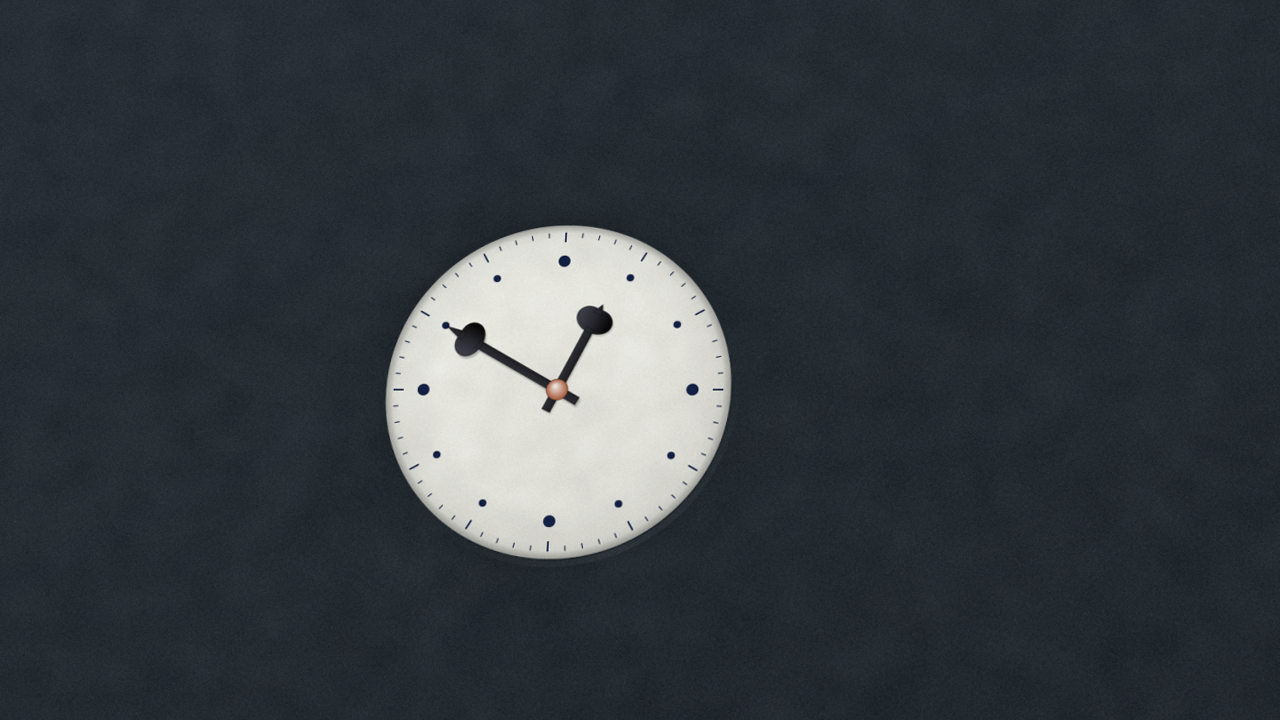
12:50
